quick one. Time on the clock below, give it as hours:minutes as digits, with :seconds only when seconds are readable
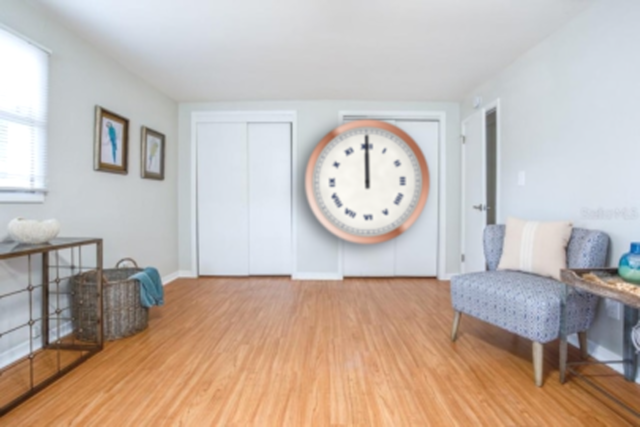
12:00
